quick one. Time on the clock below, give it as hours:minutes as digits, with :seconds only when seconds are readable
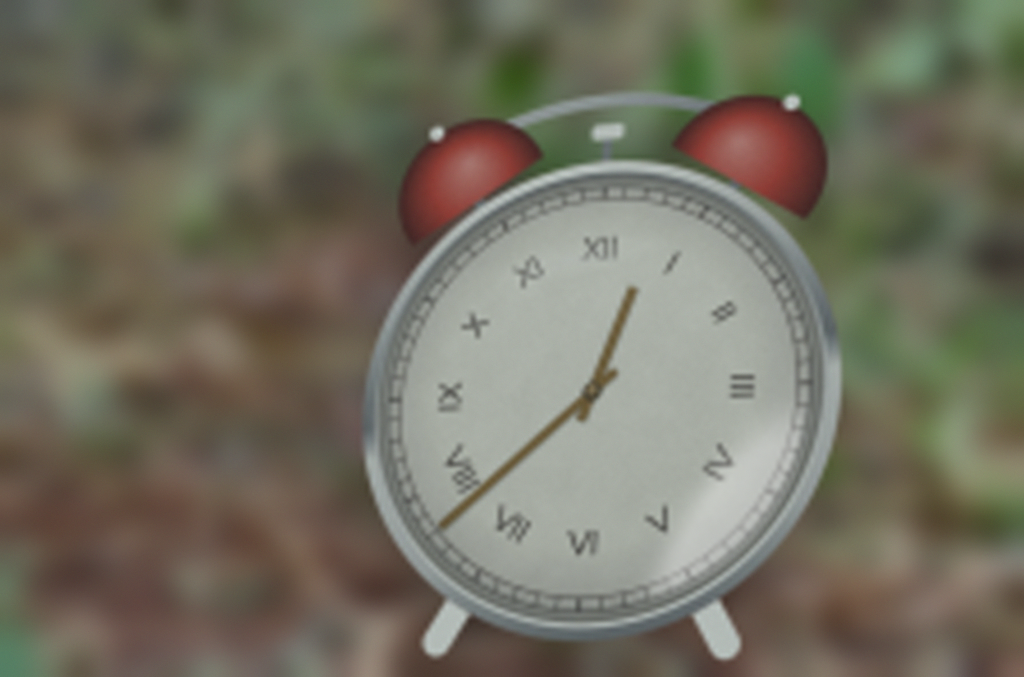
12:38
